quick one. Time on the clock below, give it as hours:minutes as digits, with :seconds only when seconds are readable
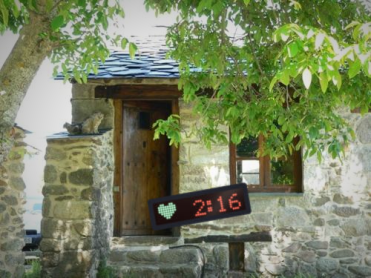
2:16
